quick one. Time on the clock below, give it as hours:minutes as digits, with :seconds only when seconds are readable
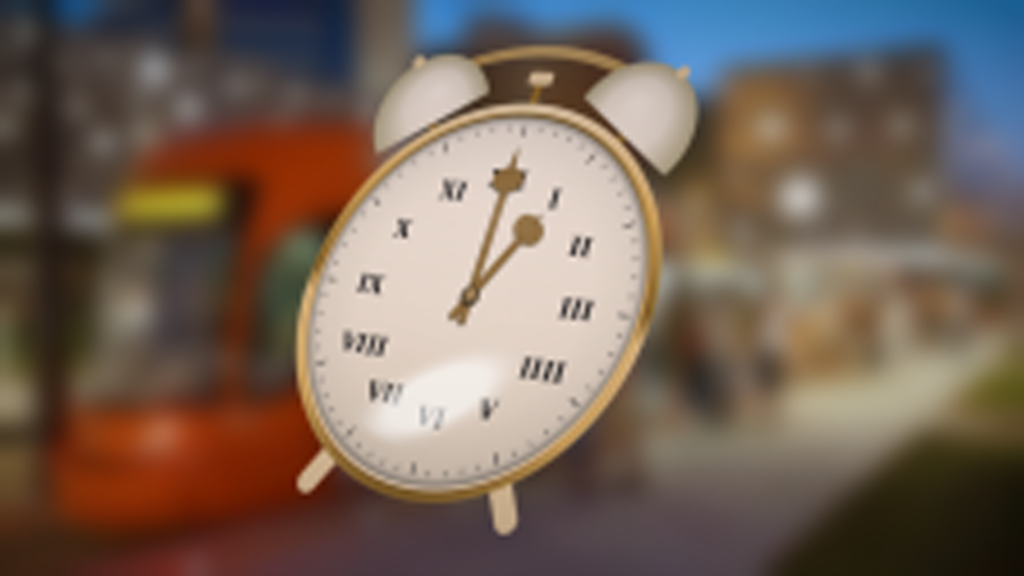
1:00
